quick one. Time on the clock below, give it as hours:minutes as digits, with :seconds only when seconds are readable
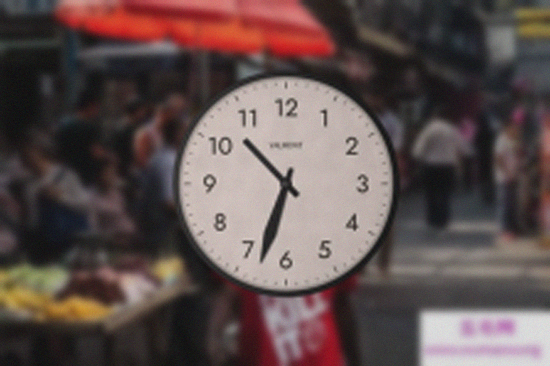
10:33
